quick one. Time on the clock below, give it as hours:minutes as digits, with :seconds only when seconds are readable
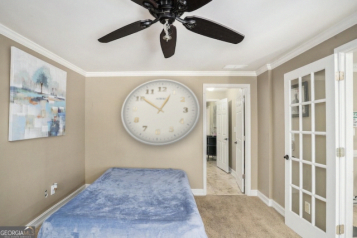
12:51
